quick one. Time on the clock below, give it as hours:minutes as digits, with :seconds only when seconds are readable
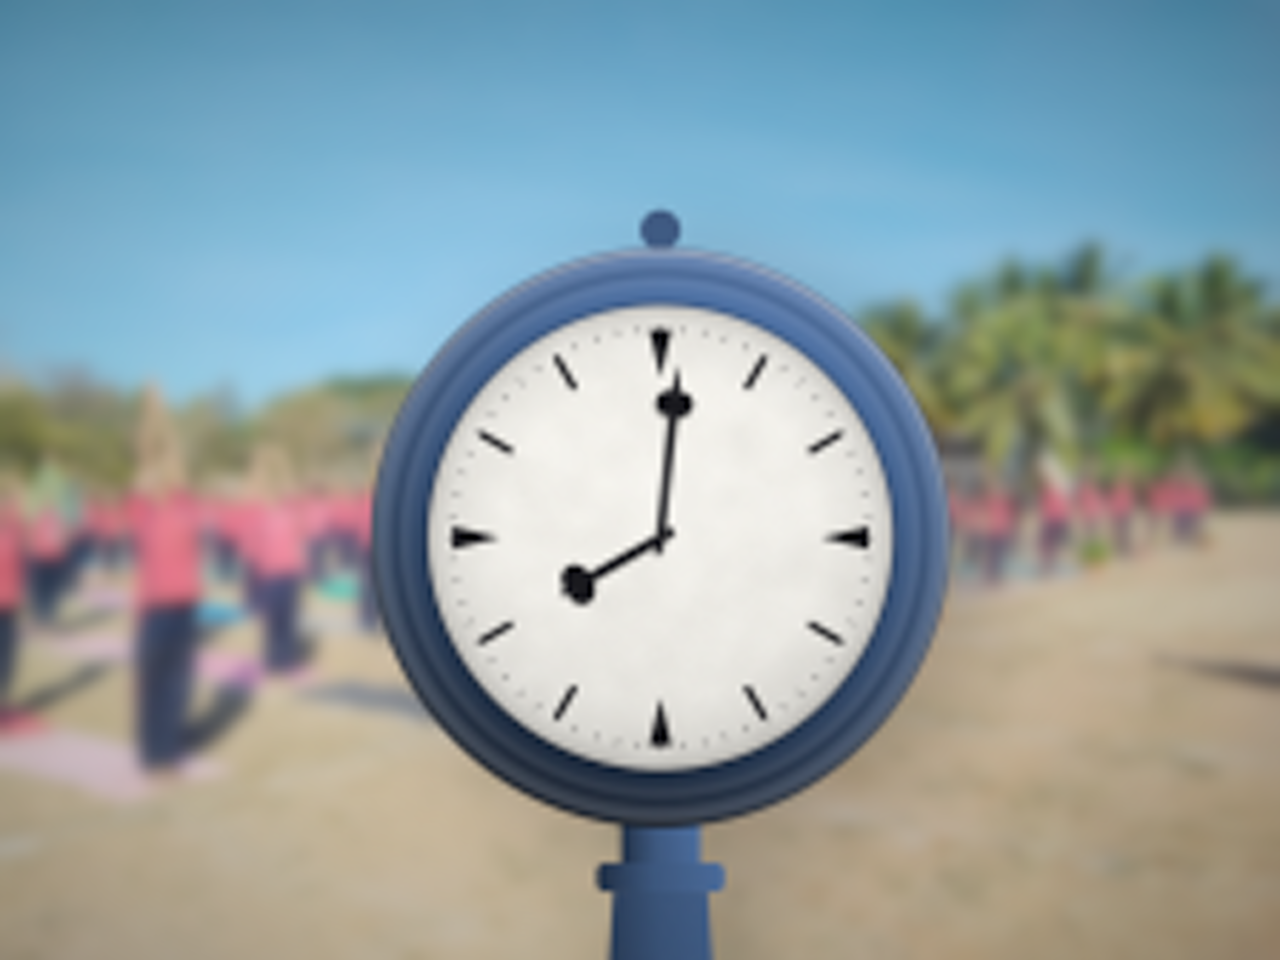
8:01
